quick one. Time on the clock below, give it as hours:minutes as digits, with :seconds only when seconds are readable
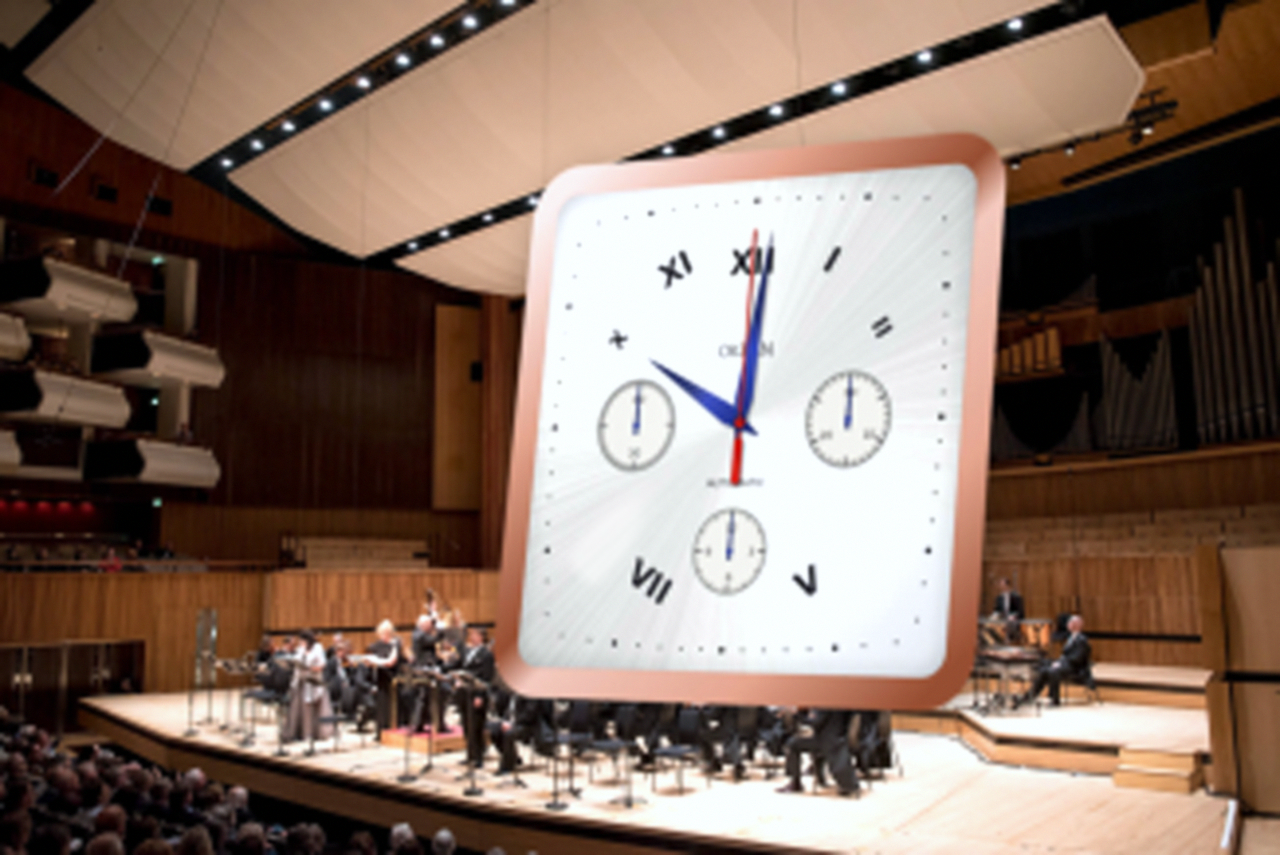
10:01
